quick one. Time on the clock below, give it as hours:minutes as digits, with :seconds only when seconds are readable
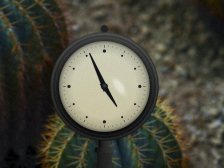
4:56
